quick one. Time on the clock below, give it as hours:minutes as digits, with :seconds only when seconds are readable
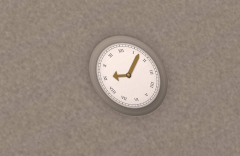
9:07
